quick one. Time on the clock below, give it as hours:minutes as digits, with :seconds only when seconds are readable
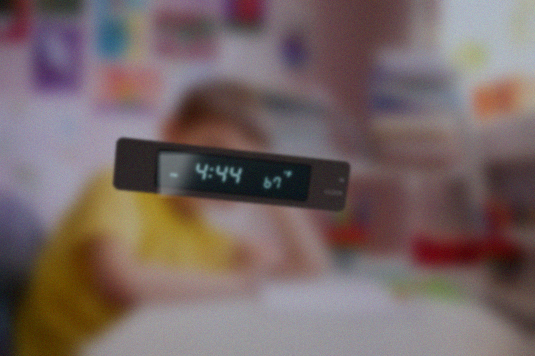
4:44
